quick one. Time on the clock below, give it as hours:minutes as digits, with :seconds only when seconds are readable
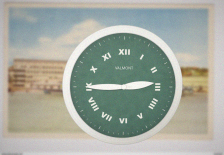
2:45
